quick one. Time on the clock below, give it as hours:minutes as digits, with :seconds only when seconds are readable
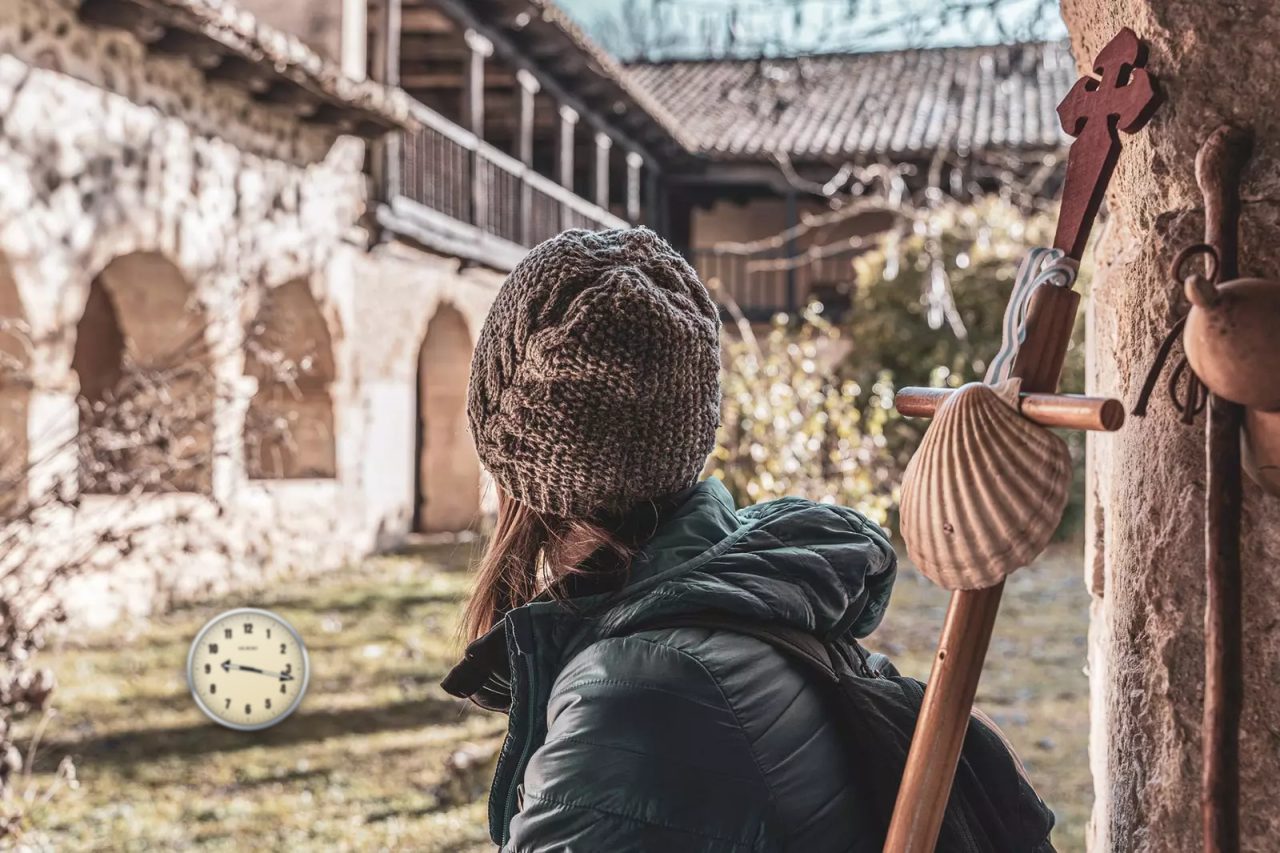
9:17
